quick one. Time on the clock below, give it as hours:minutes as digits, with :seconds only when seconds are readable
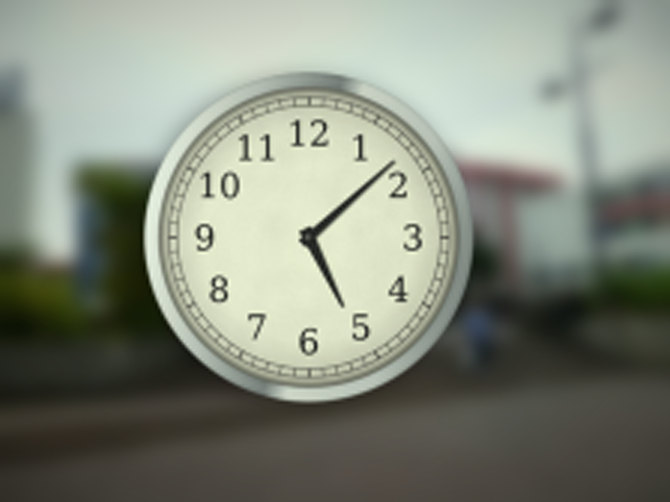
5:08
